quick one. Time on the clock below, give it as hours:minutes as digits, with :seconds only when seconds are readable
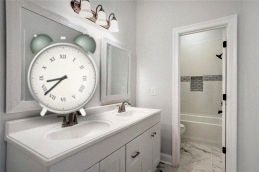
8:38
